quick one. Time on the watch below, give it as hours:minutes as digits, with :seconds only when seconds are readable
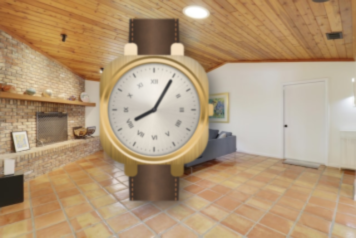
8:05
